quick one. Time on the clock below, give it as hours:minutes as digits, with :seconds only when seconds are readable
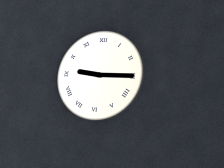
9:15
